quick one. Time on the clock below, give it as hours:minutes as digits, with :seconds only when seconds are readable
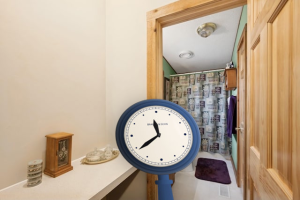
11:39
